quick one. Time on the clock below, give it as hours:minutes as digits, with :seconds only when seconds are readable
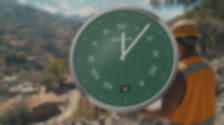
12:07
